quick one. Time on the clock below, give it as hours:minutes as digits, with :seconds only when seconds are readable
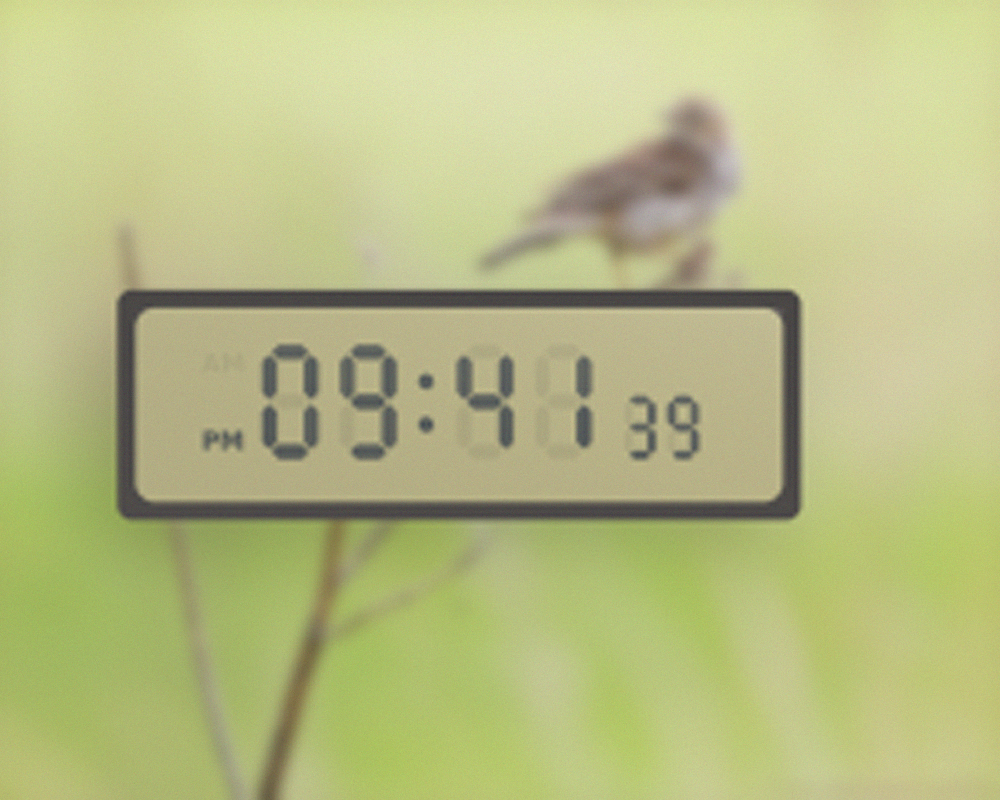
9:41:39
